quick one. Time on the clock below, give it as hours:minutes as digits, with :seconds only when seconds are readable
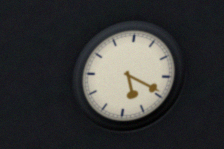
5:19
